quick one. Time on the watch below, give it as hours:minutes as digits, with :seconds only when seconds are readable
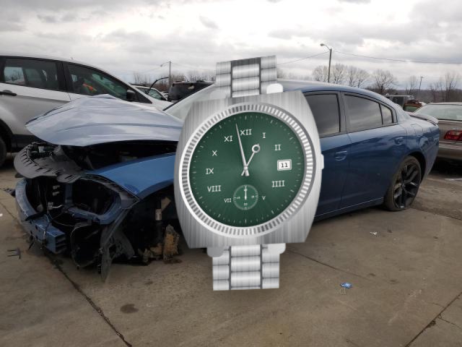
12:58
